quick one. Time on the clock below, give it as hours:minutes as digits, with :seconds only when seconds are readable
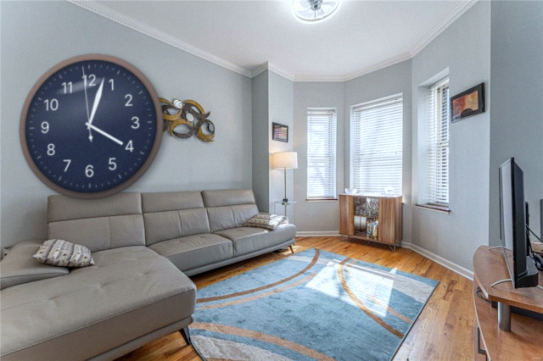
4:02:59
